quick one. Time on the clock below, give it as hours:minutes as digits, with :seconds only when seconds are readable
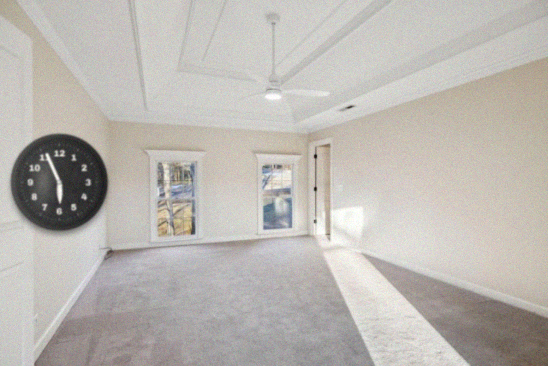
5:56
